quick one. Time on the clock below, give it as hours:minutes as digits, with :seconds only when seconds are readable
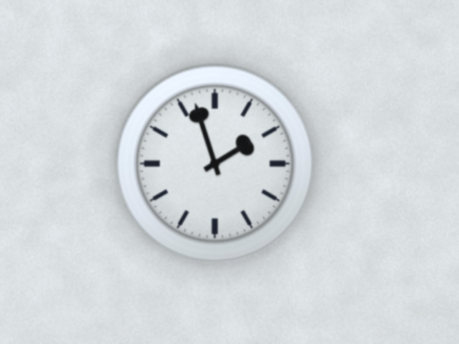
1:57
